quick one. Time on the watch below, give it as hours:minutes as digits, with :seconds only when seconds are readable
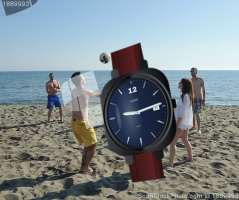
9:14
